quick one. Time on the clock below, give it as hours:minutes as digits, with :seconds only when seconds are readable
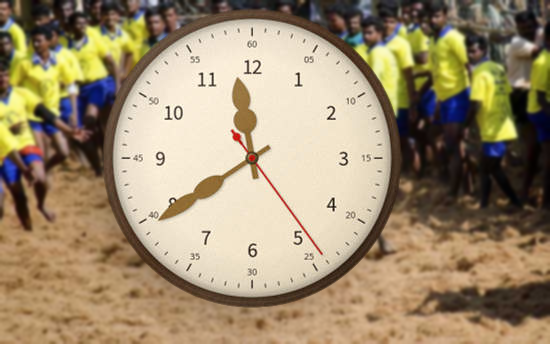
11:39:24
